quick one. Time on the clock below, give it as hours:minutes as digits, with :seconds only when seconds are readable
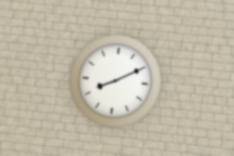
8:10
